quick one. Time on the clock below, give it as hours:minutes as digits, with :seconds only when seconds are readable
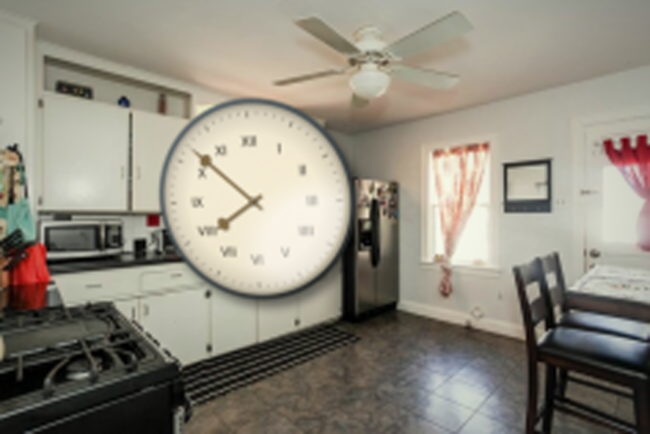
7:52
